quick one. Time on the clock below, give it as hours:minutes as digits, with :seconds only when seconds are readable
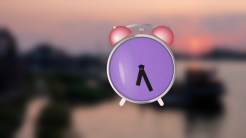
6:26
